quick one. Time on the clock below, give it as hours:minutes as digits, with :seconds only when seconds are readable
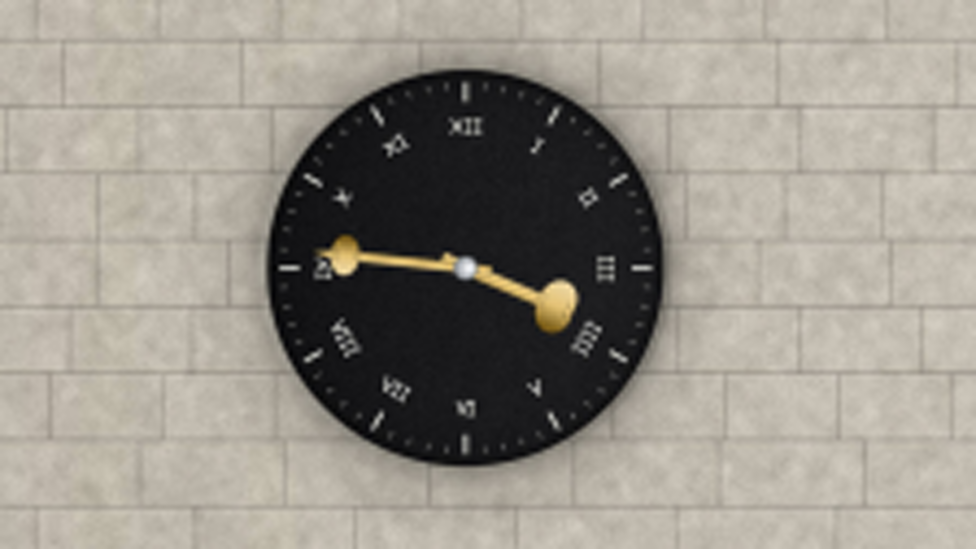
3:46
